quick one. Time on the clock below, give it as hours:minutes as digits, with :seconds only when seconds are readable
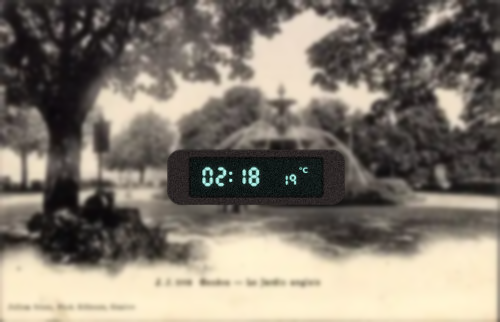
2:18
